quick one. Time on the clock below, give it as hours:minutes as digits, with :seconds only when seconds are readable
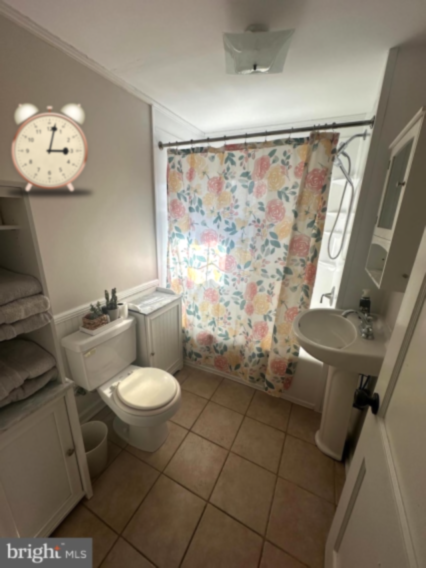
3:02
